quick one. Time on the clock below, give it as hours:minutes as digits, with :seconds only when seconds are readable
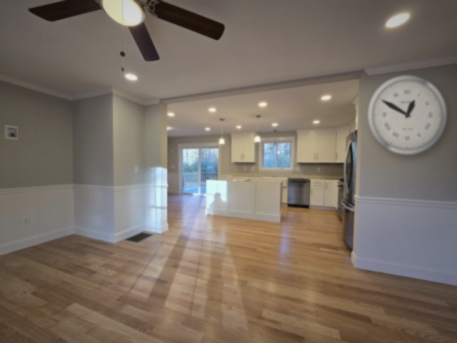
12:50
